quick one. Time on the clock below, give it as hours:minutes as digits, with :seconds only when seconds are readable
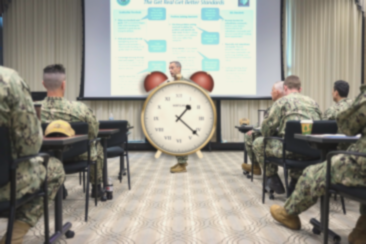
1:22
